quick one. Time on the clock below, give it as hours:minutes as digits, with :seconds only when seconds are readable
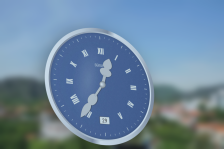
12:36
